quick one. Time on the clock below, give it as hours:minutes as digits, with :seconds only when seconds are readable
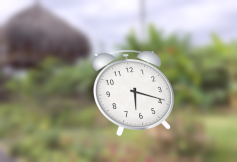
6:19
